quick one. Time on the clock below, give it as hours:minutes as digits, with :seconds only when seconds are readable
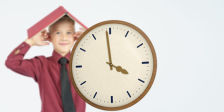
3:59
